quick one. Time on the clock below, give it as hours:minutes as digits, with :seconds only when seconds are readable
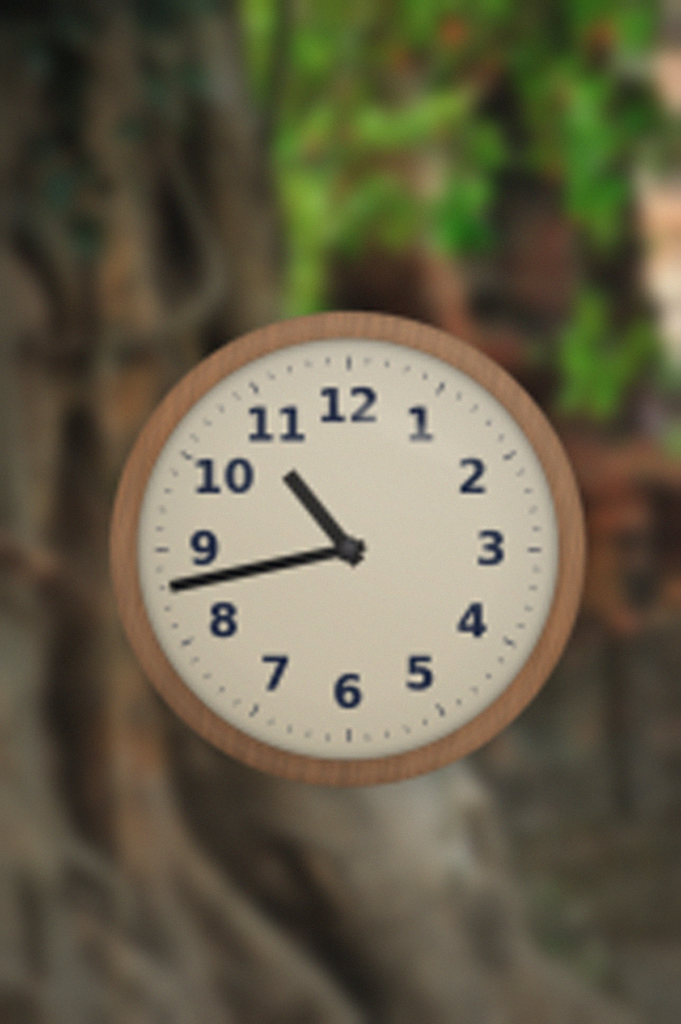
10:43
